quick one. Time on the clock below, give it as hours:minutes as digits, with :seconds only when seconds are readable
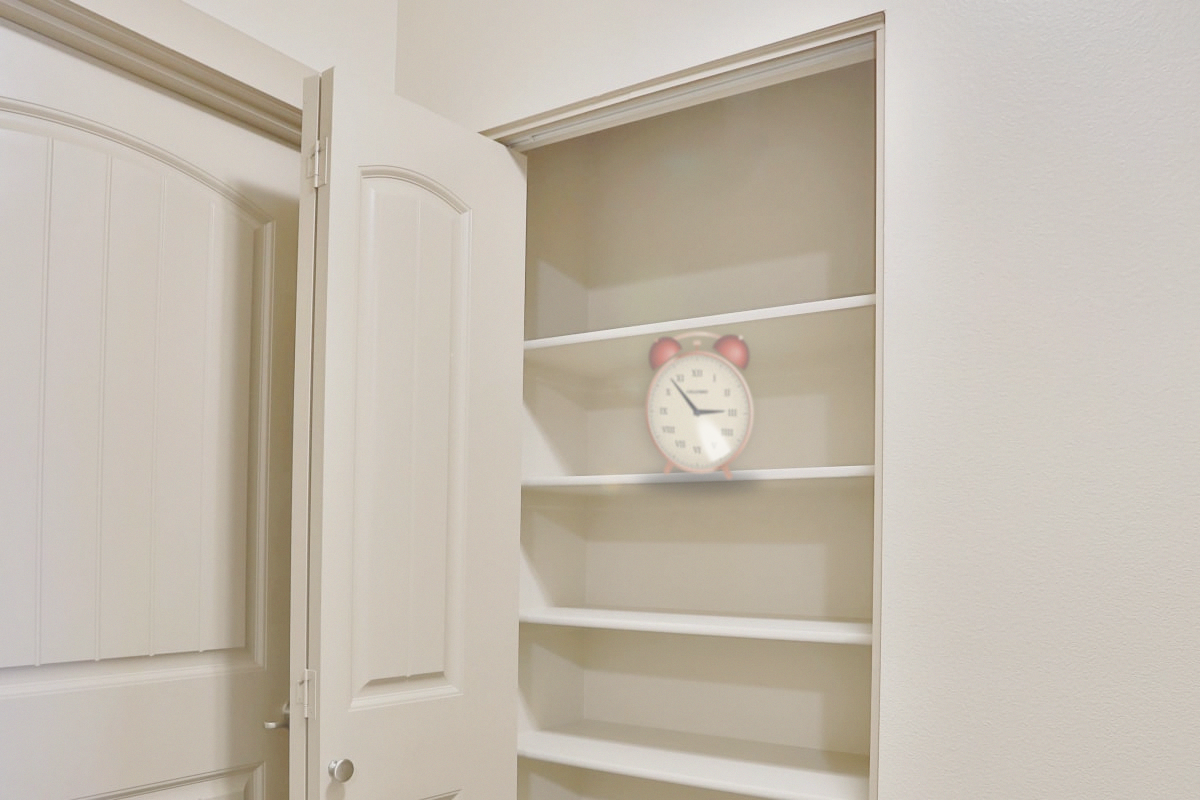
2:53
